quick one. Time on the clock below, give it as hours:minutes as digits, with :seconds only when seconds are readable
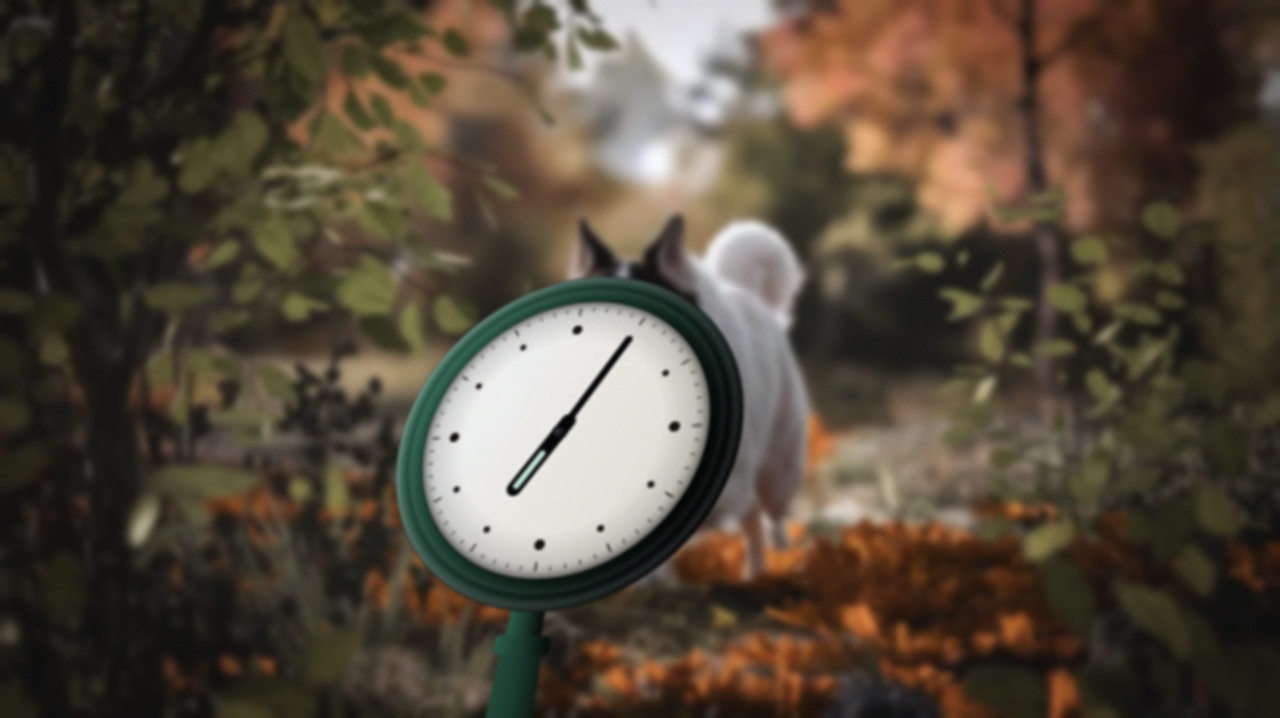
7:05
